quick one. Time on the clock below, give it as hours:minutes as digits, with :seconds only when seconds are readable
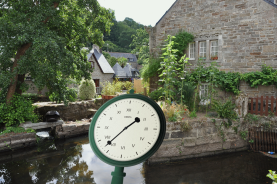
1:37
